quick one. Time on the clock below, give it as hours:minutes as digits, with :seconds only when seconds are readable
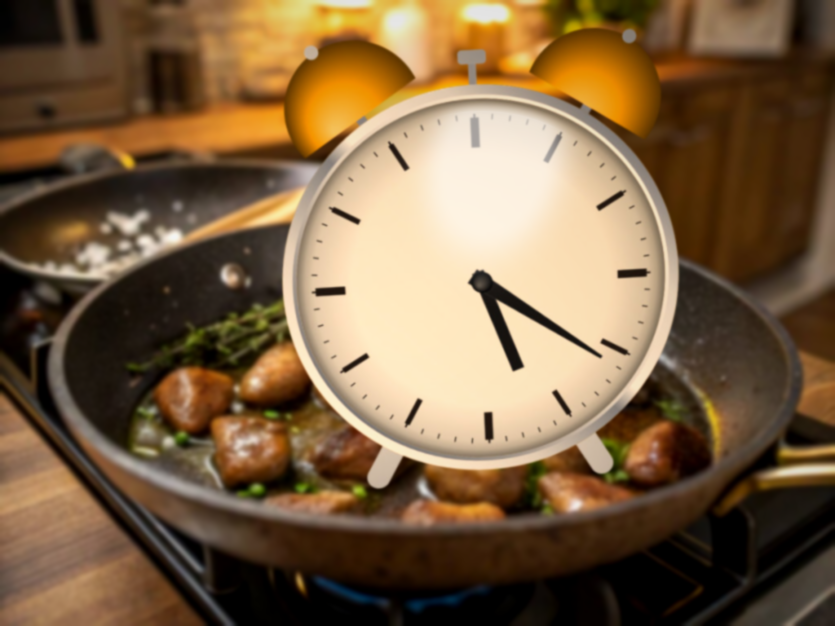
5:21
